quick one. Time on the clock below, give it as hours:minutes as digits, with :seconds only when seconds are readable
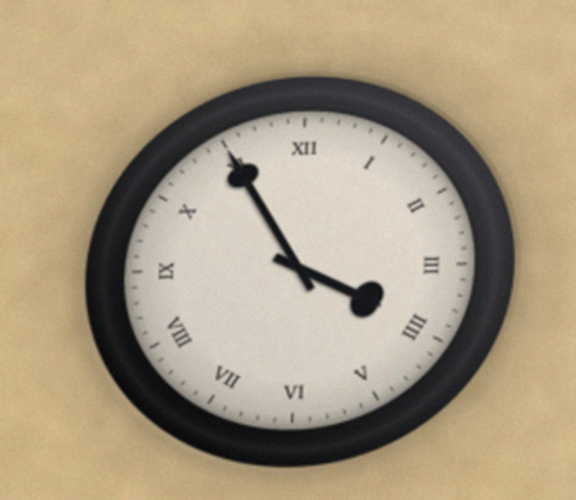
3:55
